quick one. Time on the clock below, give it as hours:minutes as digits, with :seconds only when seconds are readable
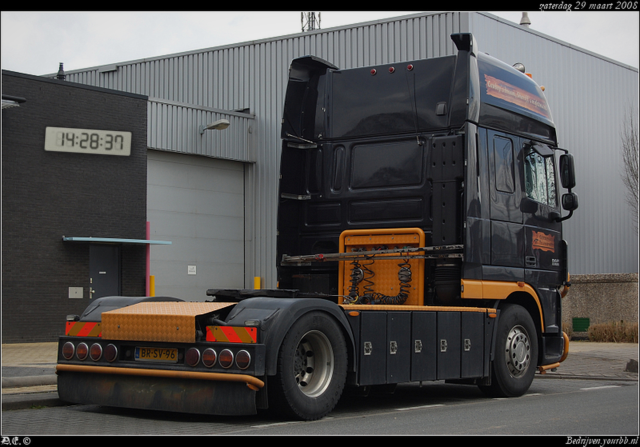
14:28:37
